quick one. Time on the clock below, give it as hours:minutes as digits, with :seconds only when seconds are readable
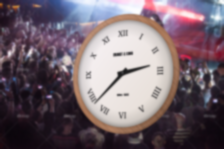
2:38
